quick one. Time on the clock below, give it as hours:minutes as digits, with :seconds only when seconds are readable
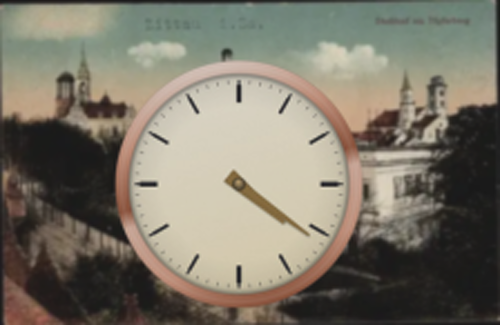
4:21
